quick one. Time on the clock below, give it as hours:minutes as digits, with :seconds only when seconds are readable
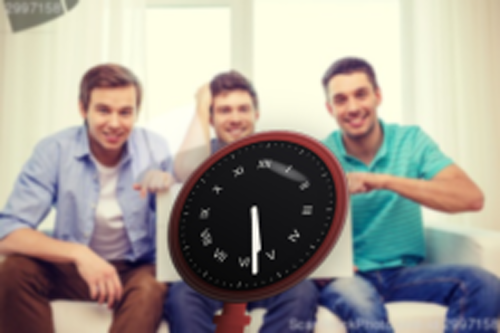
5:28
